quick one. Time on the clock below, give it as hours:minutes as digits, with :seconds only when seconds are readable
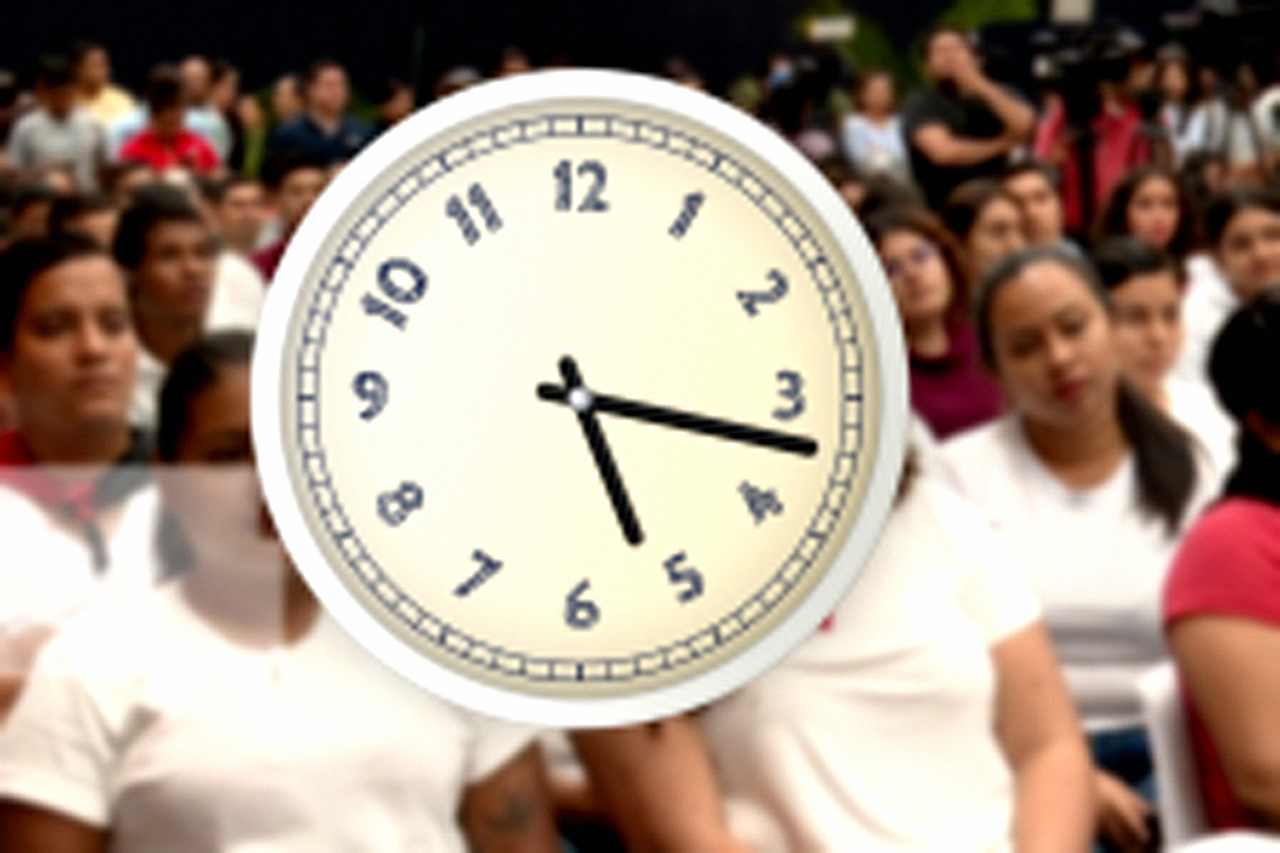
5:17
